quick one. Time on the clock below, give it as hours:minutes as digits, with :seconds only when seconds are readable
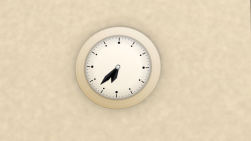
6:37
